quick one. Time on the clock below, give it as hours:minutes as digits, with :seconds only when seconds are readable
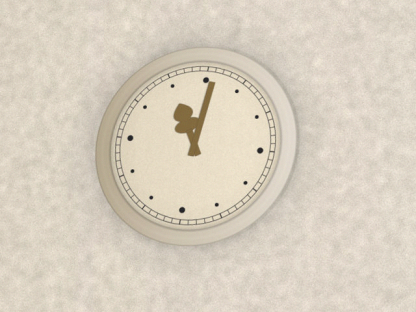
11:01
